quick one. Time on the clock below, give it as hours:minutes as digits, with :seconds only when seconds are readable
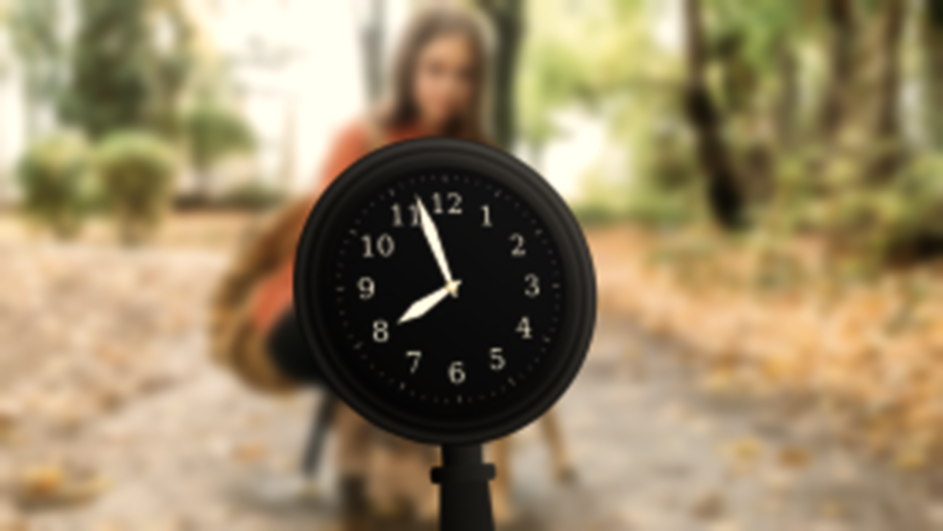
7:57
